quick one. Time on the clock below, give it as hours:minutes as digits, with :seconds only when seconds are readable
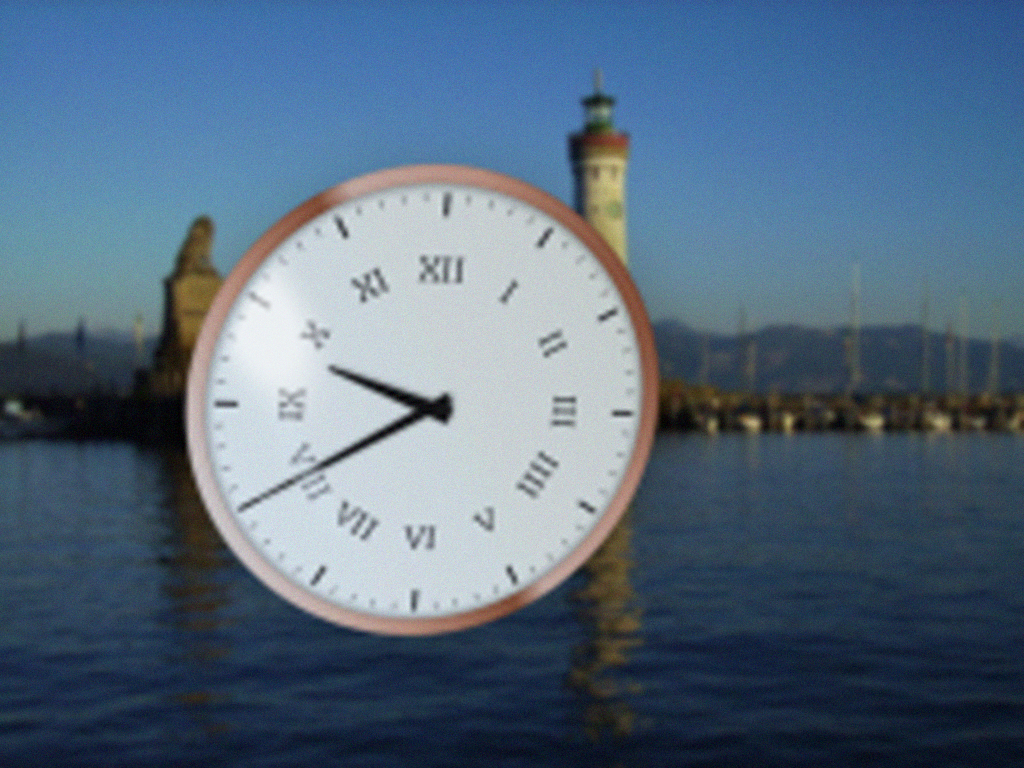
9:40
